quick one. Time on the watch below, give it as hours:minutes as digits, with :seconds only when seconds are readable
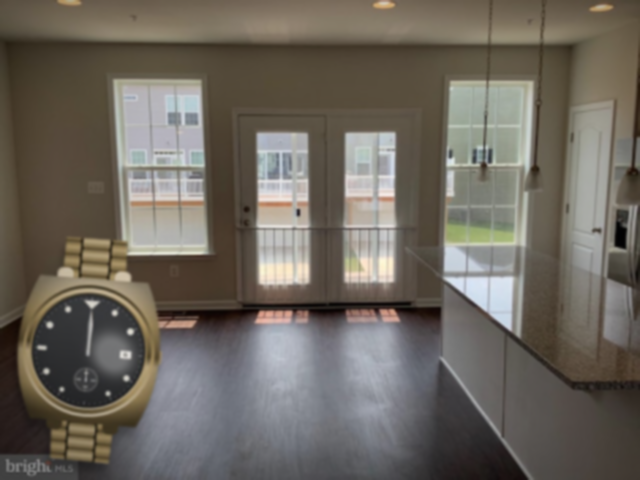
12:00
